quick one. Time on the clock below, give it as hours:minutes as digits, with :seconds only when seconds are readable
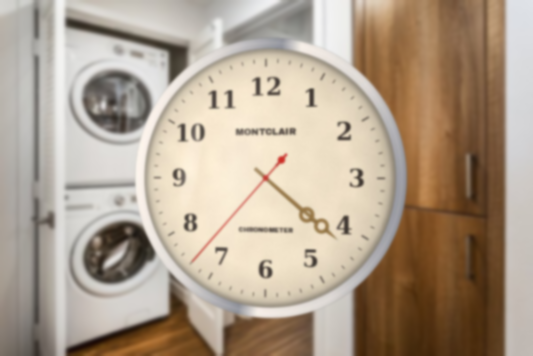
4:21:37
